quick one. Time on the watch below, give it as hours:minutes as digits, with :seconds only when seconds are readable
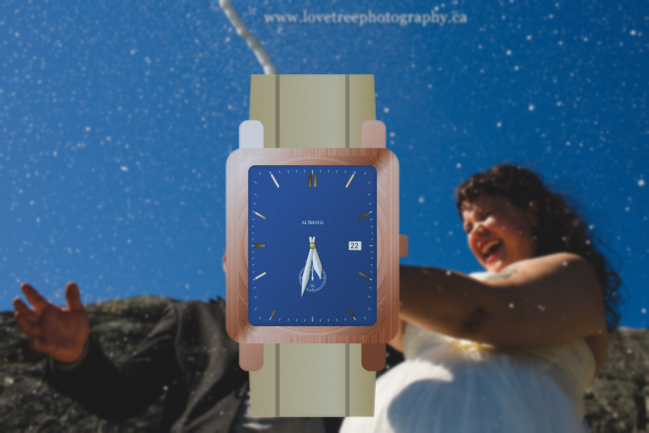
5:32
